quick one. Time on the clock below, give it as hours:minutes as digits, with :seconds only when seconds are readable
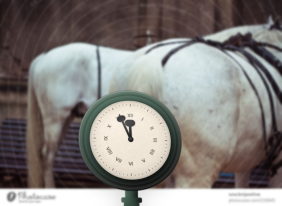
11:56
